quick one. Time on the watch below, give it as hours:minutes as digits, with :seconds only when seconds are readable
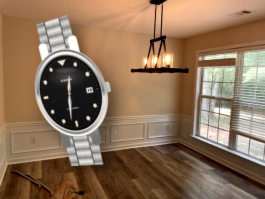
12:32
